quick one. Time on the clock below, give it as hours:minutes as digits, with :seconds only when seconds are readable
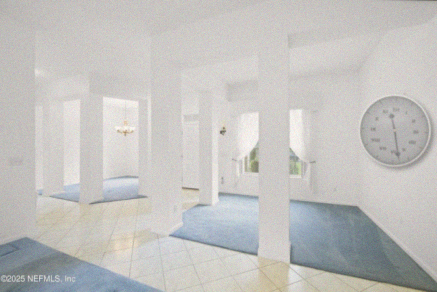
11:28
